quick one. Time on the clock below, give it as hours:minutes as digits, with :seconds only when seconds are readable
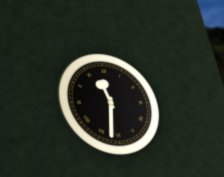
11:32
